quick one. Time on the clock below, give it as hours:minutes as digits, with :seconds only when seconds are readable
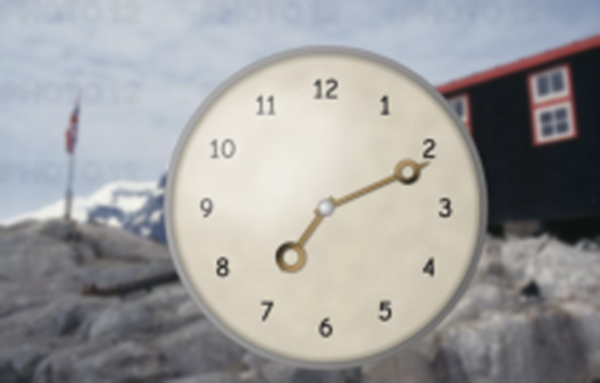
7:11
